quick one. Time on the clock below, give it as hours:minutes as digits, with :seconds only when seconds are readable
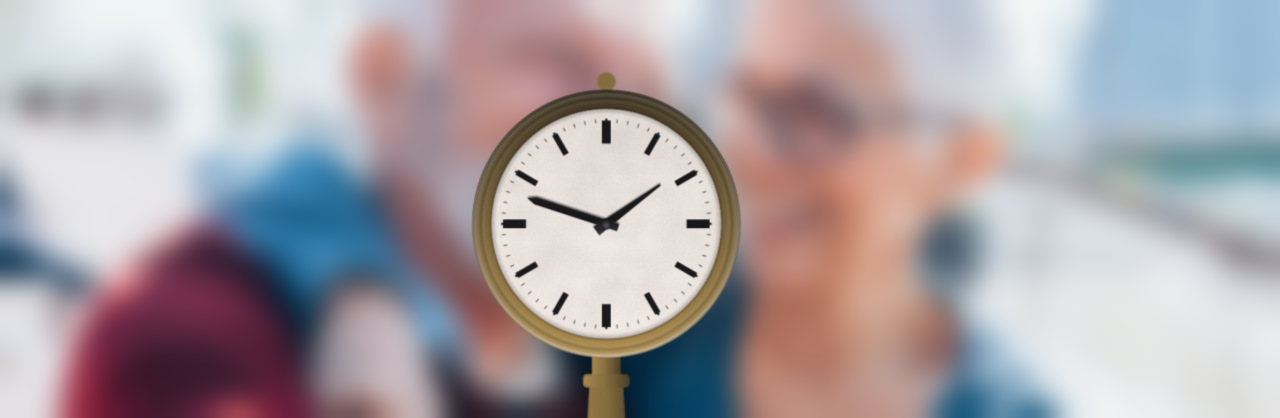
1:48
